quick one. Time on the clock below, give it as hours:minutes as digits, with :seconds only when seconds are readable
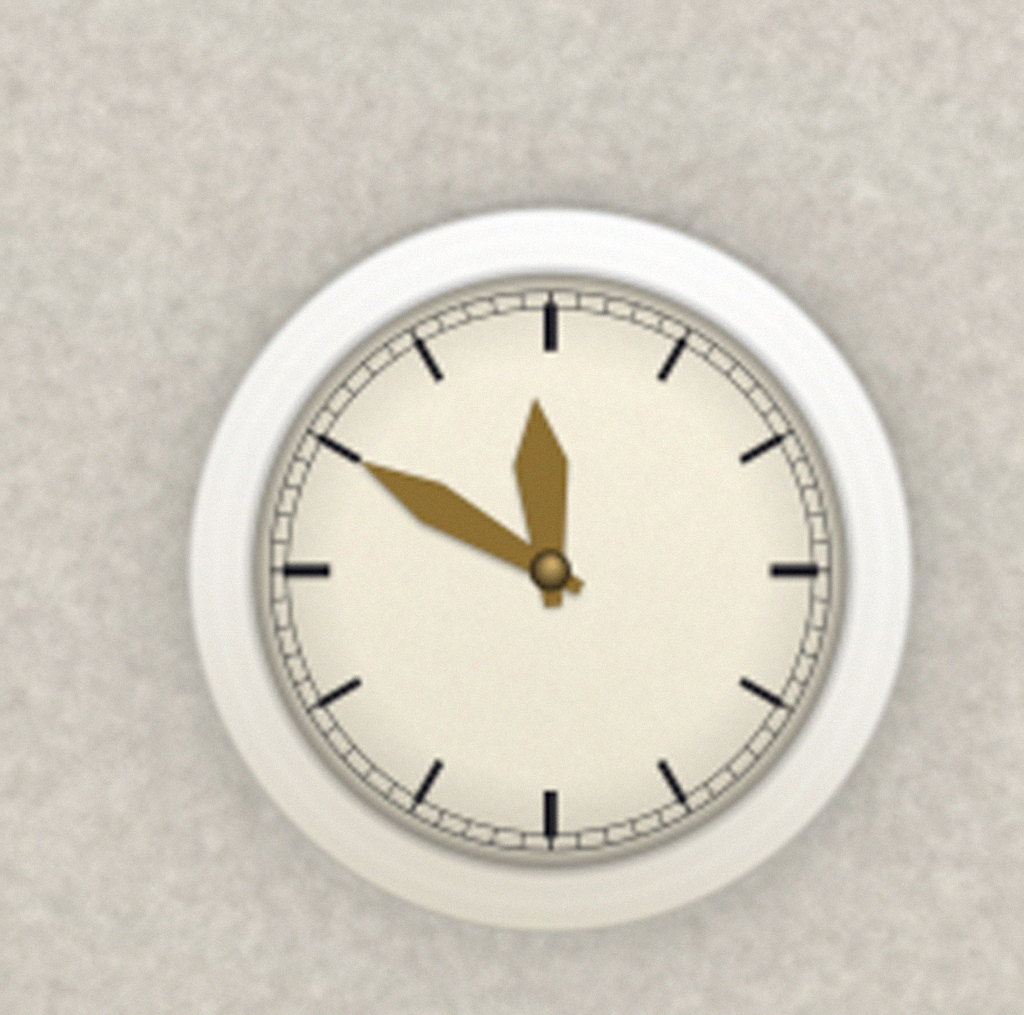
11:50
